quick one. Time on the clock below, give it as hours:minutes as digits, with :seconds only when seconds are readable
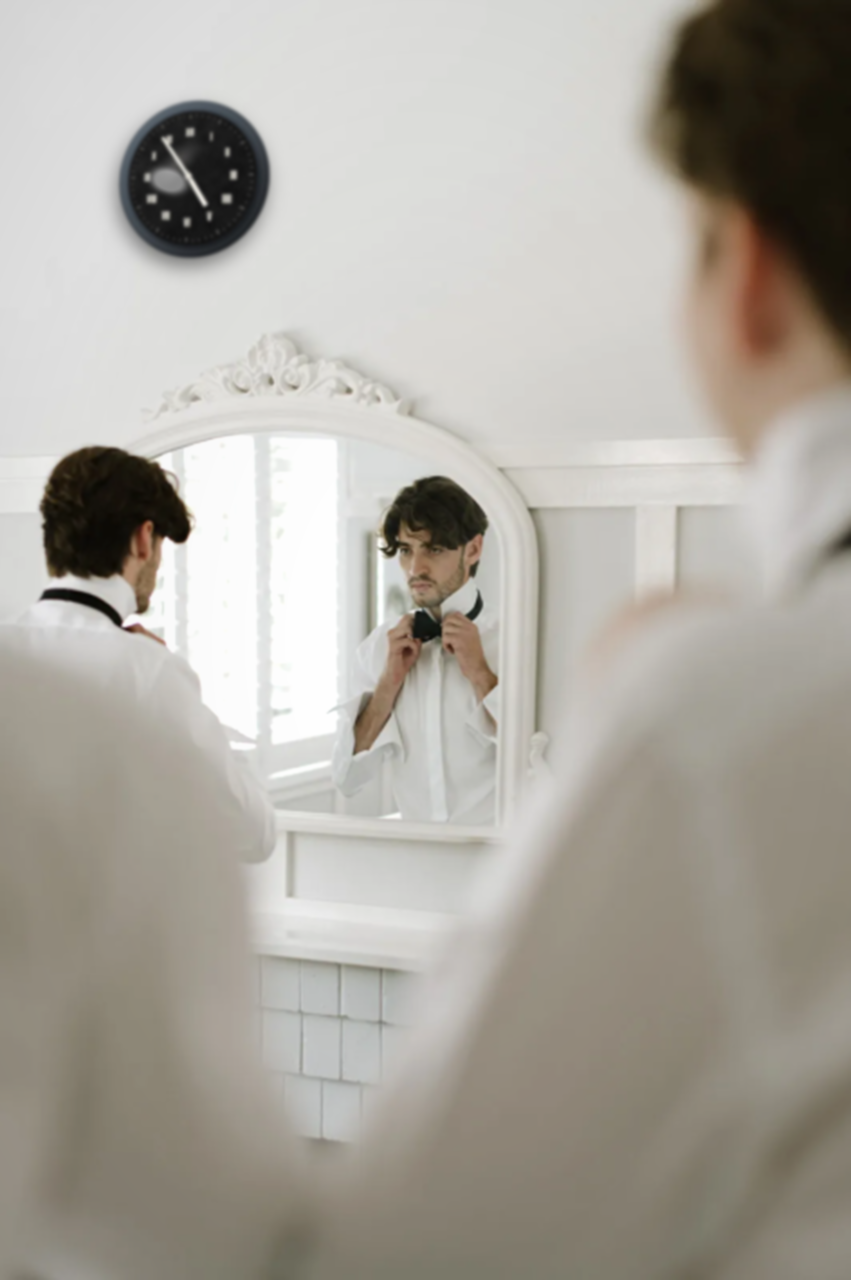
4:54
